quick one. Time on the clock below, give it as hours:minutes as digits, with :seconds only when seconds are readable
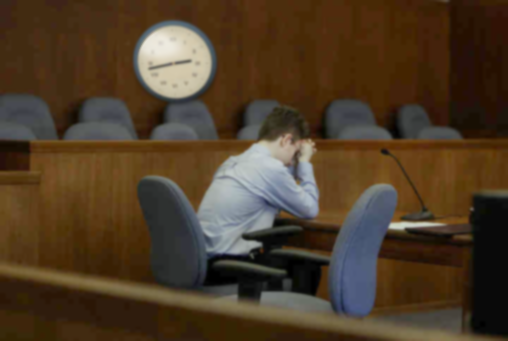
2:43
